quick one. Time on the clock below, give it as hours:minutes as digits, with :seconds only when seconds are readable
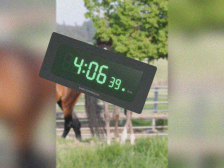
4:06:39
